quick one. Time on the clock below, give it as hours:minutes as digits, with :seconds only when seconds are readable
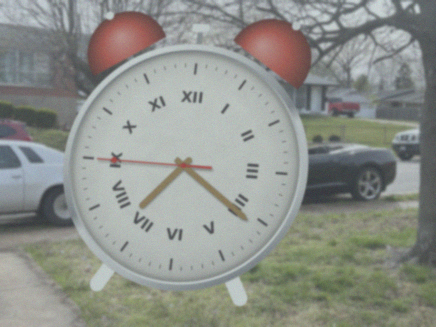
7:20:45
